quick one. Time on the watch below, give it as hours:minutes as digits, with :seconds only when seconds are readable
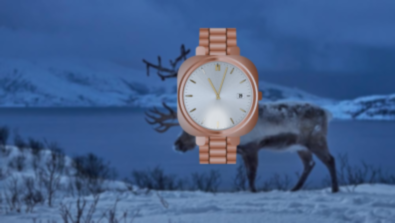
11:03
